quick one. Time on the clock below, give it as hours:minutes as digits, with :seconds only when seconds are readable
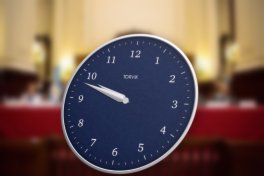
9:48
